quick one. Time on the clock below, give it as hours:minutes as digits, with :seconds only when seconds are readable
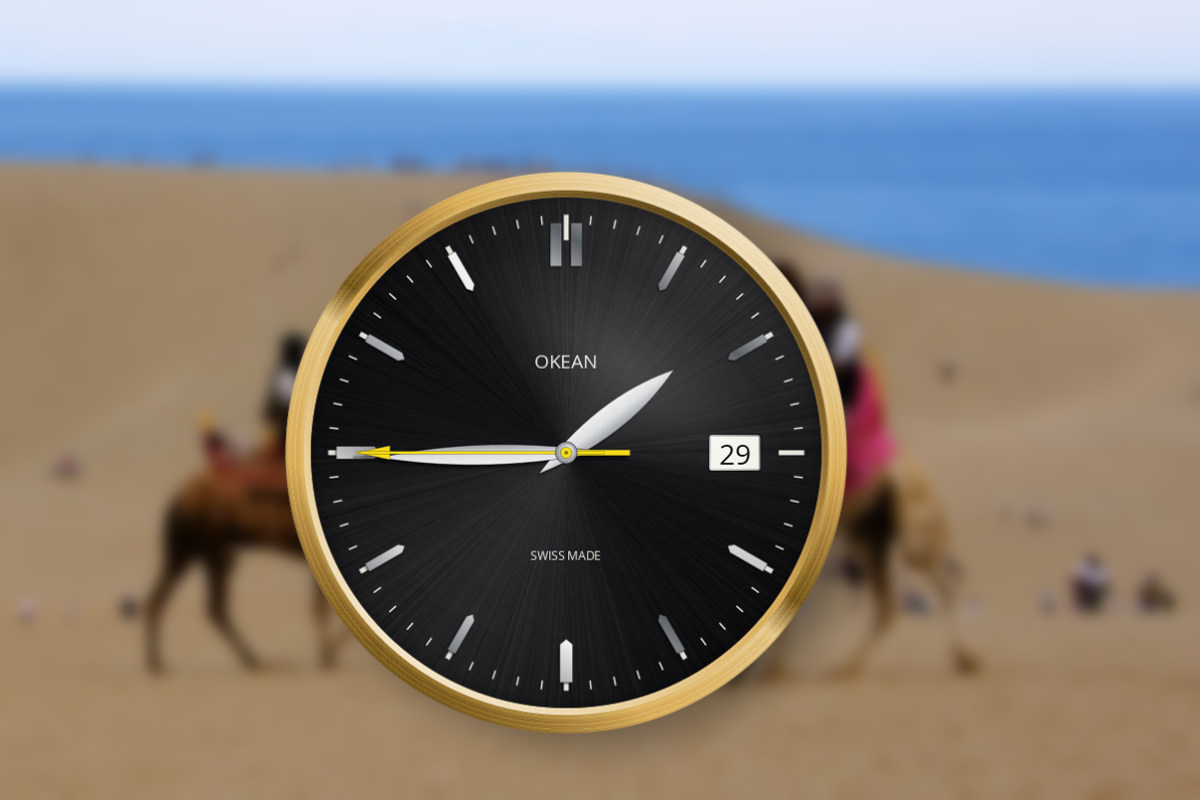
1:44:45
